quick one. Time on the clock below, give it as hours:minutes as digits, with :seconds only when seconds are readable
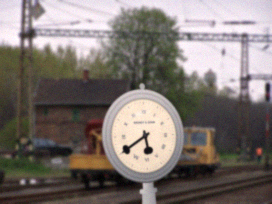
5:40
